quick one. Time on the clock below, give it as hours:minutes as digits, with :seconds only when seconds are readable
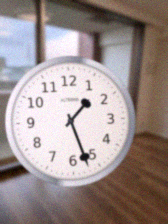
1:27
